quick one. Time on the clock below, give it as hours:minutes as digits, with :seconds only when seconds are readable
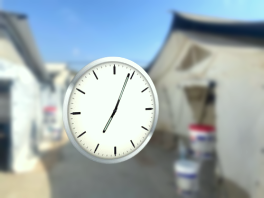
7:04
